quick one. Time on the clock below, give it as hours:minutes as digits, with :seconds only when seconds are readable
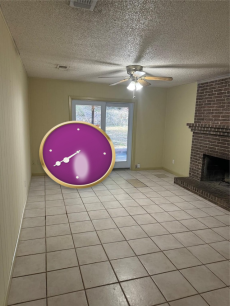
7:39
